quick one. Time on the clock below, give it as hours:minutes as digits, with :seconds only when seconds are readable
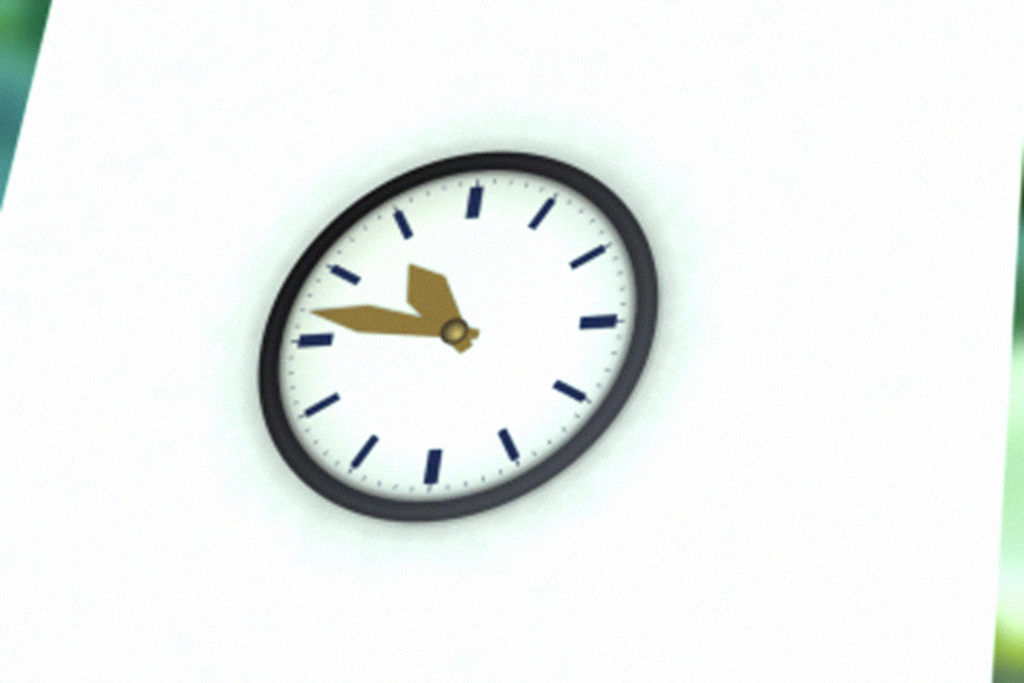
10:47
